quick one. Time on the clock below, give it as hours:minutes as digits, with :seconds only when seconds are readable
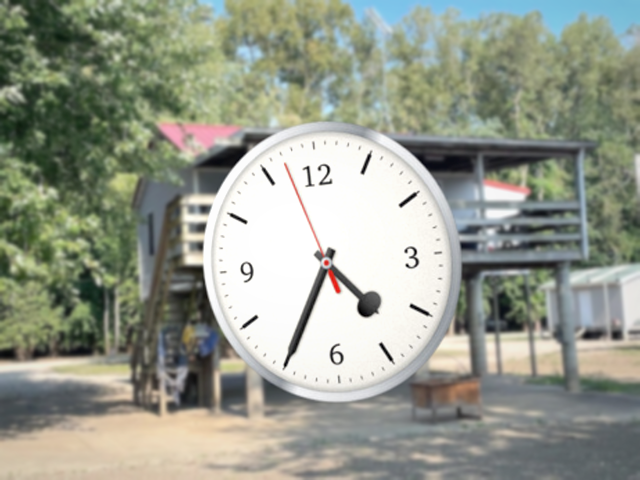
4:34:57
